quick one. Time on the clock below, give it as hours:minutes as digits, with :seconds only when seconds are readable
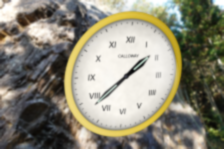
1:38
